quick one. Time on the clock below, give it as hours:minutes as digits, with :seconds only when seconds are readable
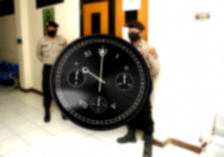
10:00
